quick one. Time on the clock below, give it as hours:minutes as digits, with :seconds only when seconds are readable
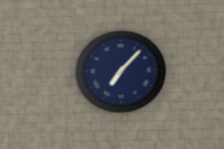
7:07
